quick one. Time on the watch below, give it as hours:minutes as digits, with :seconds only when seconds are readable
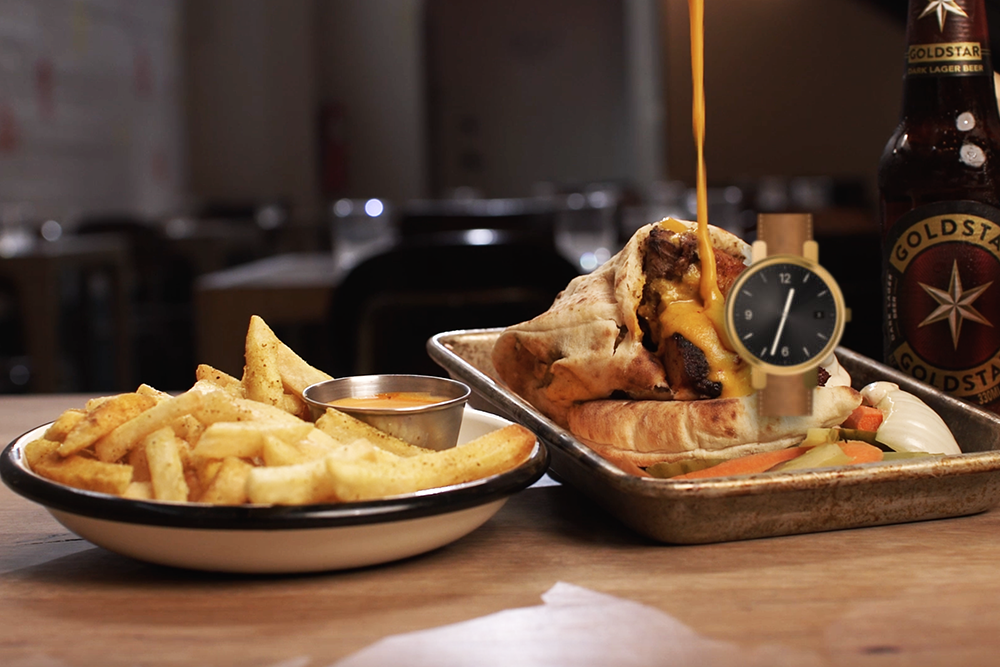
12:33
